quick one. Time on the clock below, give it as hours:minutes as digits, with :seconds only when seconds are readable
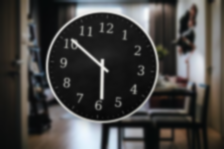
5:51
